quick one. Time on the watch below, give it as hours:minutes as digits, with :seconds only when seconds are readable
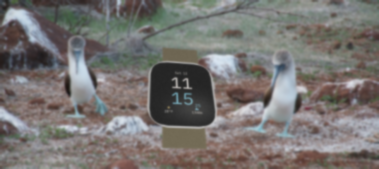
11:15
